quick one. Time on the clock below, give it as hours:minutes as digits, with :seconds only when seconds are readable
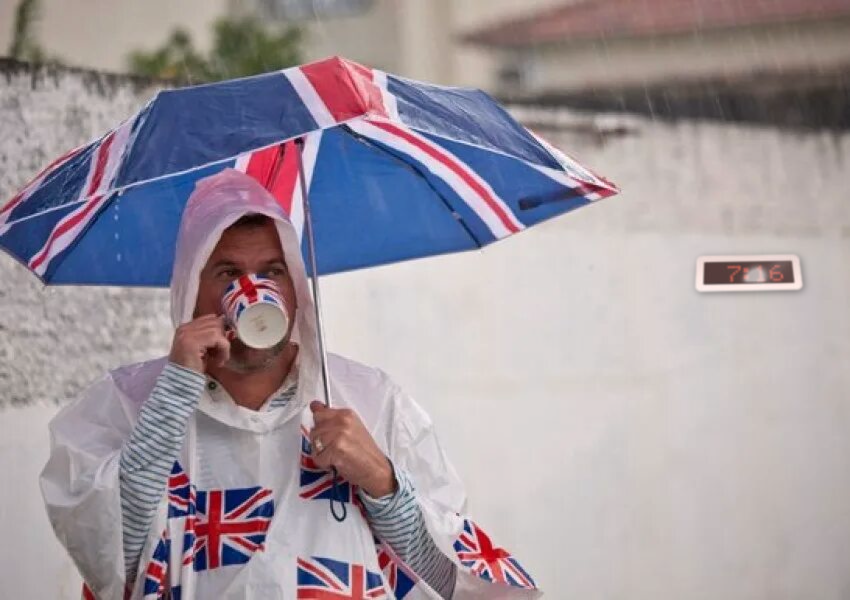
7:16
